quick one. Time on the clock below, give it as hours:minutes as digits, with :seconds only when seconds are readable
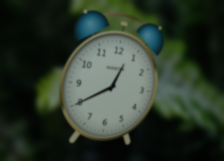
12:40
